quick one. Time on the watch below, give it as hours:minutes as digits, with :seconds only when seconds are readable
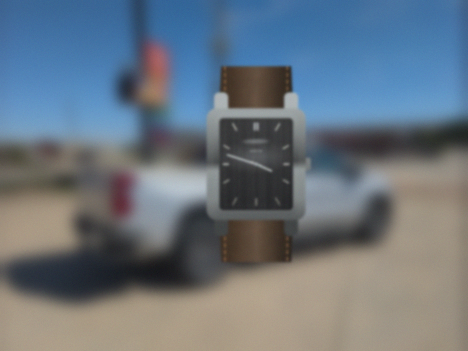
3:48
